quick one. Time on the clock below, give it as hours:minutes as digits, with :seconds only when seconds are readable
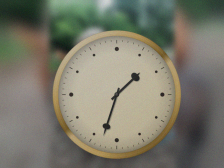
1:33
